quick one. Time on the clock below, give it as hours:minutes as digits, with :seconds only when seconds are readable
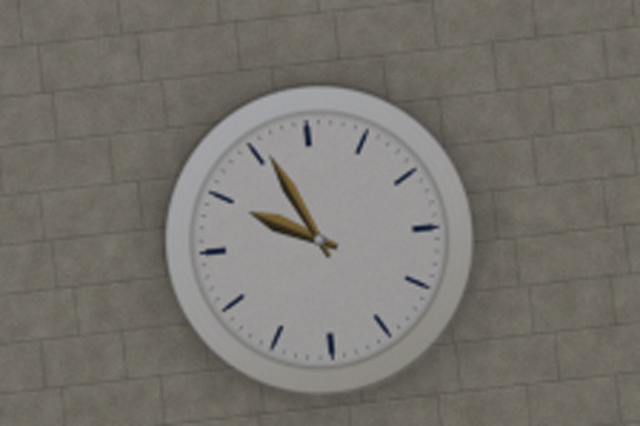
9:56
